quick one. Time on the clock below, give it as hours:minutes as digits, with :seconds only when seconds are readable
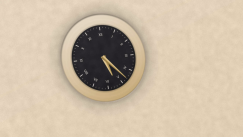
5:23
